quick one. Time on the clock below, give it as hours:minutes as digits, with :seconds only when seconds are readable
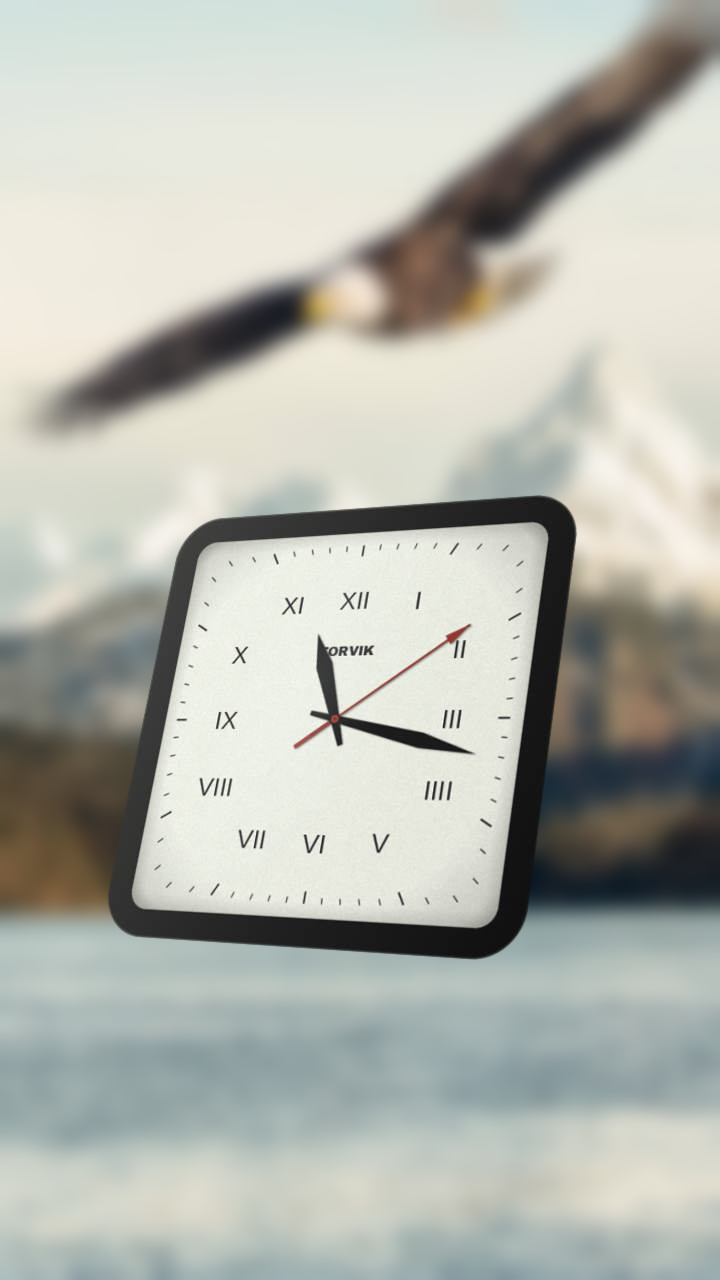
11:17:09
